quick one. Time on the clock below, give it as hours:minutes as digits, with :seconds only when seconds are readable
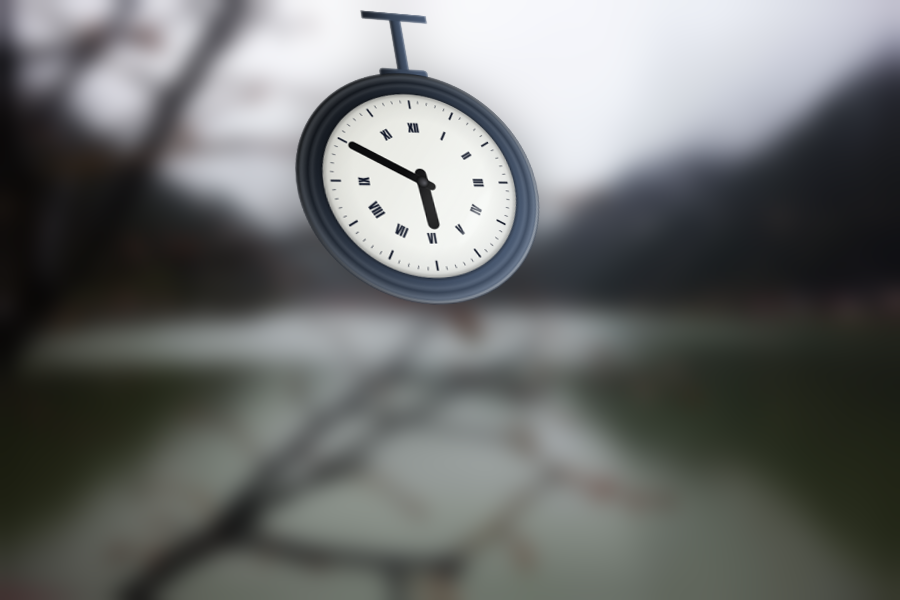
5:50
